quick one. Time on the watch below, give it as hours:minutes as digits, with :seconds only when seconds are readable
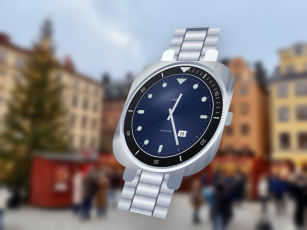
12:25
